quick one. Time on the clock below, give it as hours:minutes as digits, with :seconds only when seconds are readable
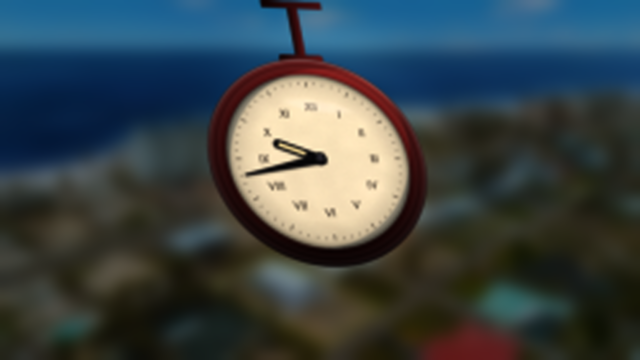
9:43
